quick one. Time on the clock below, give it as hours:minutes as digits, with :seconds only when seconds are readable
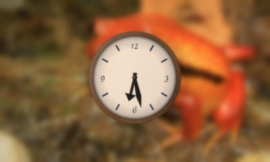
6:28
